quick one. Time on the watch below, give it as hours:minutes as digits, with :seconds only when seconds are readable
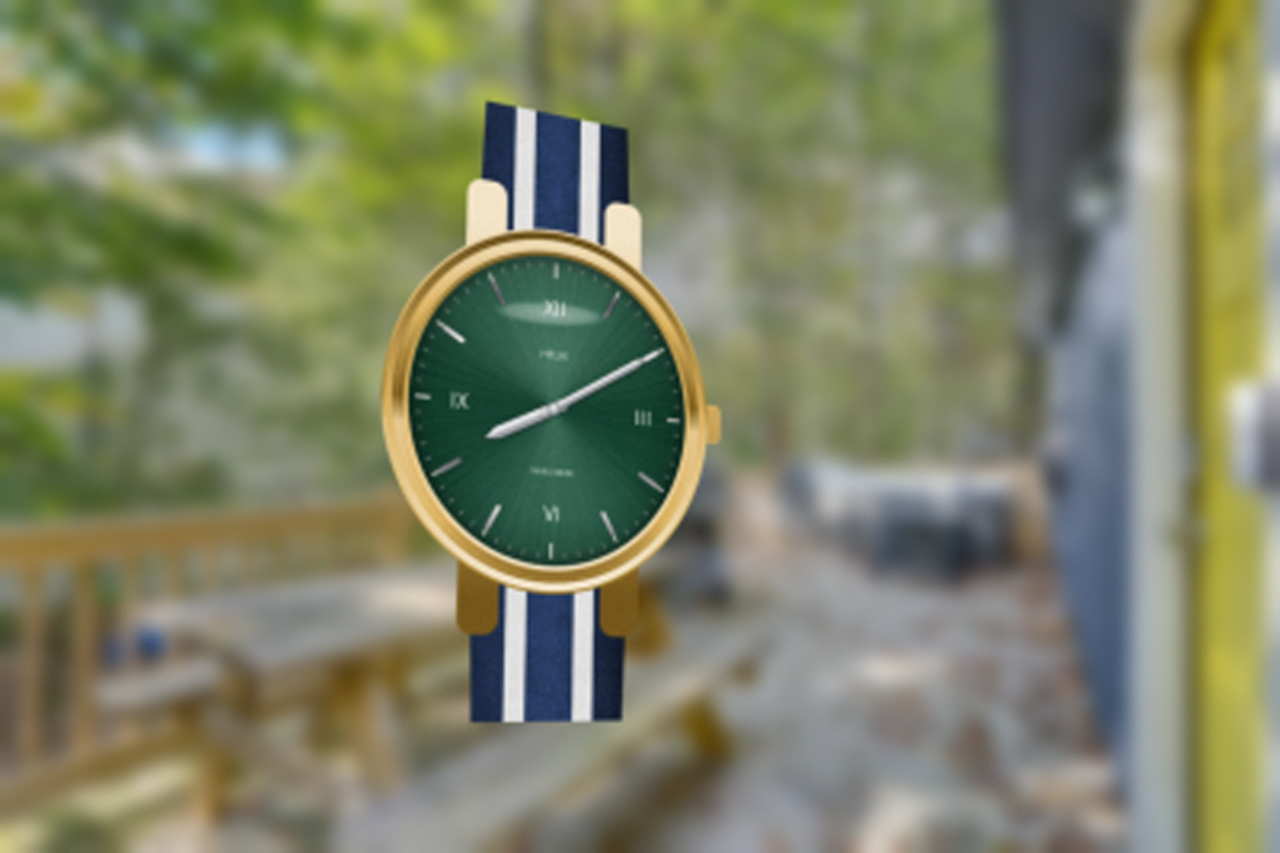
8:10
